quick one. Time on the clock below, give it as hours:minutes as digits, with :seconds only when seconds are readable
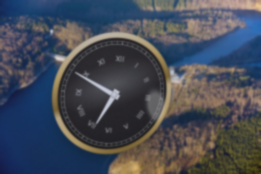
6:49
